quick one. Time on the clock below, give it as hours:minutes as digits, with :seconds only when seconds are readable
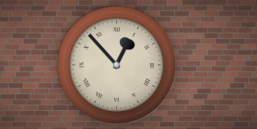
12:53
